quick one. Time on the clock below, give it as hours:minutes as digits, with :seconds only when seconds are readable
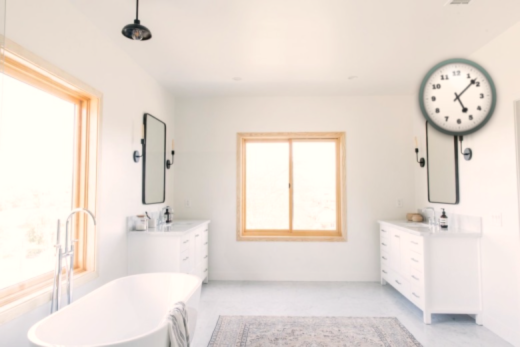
5:08
